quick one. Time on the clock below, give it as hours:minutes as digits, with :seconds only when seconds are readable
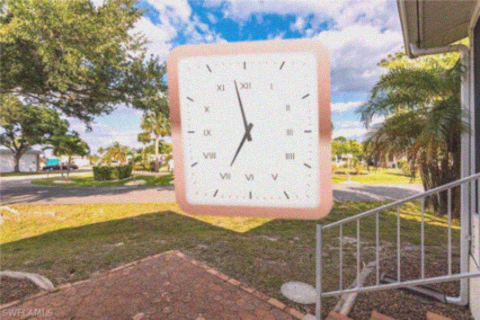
6:58
